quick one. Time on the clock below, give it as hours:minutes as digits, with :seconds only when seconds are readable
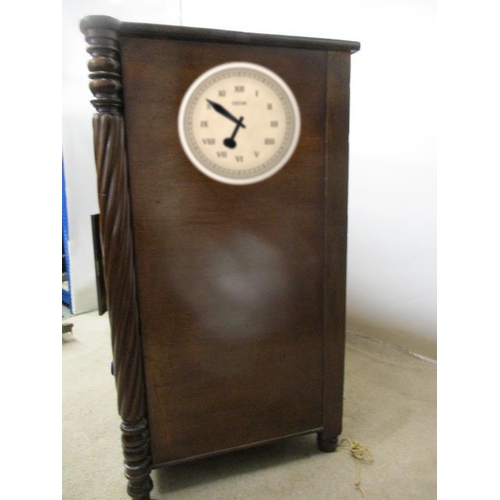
6:51
